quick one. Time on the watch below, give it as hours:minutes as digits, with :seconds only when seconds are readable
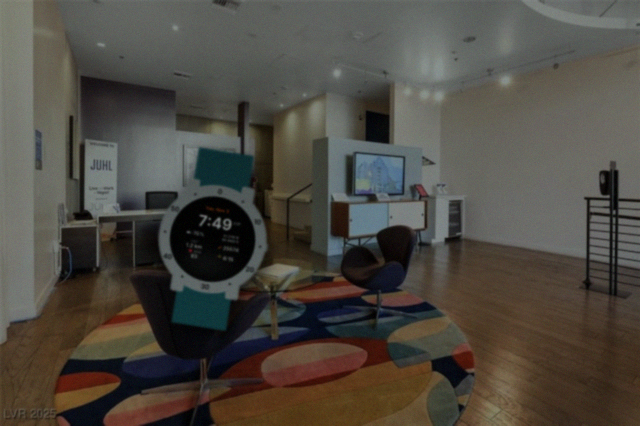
7:49
